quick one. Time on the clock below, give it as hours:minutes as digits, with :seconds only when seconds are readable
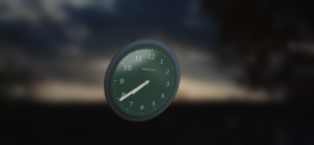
7:39
